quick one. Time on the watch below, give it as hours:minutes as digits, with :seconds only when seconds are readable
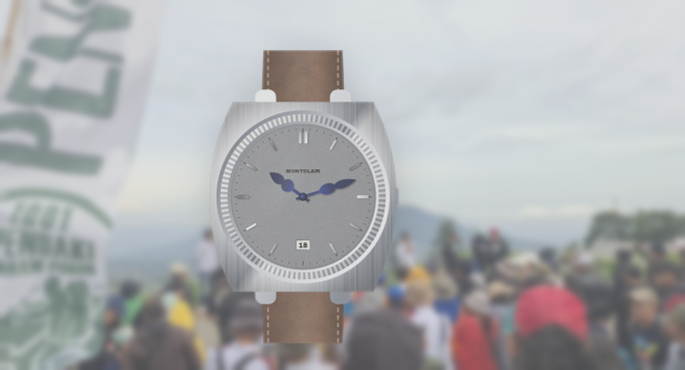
10:12
